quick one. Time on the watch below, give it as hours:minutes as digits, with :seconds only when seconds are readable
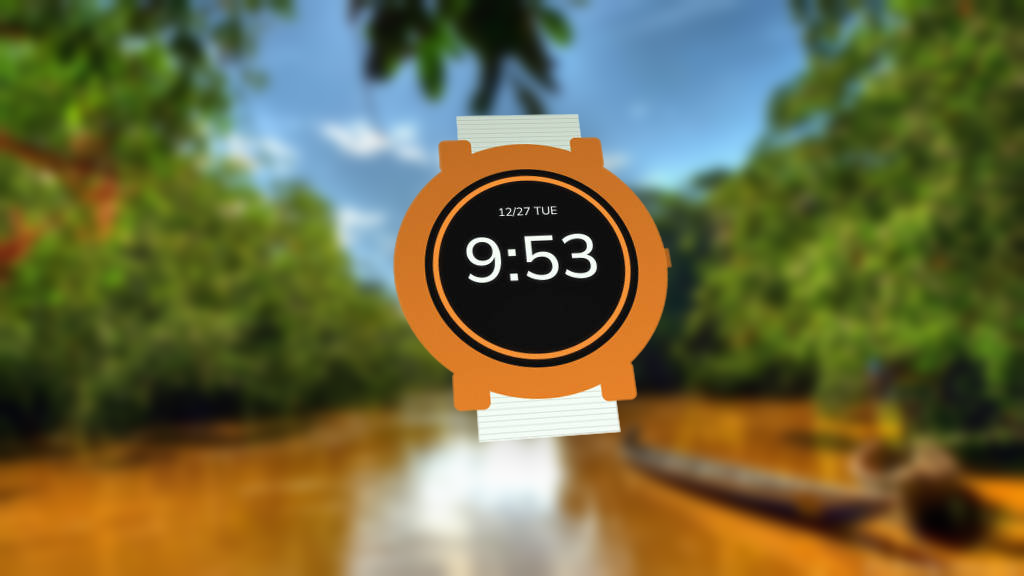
9:53
